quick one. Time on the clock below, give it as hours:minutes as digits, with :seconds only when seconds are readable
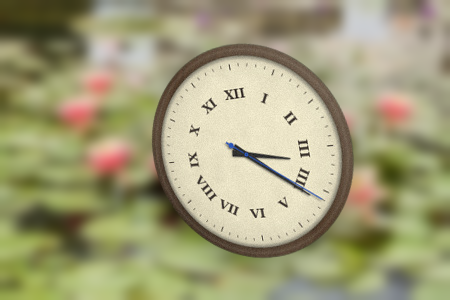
3:21:21
